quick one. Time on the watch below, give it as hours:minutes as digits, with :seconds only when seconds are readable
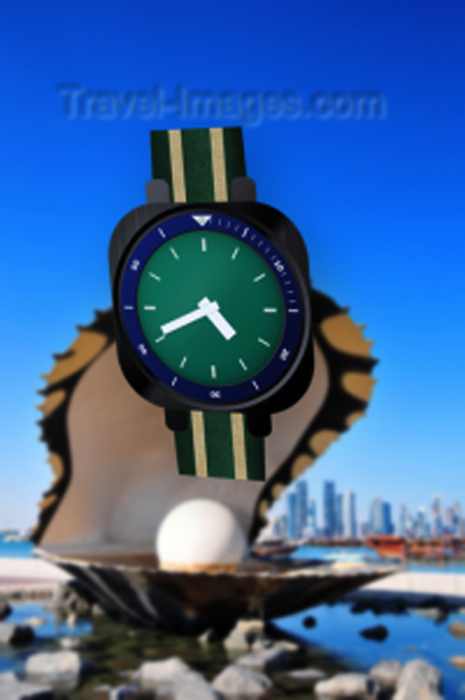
4:41
